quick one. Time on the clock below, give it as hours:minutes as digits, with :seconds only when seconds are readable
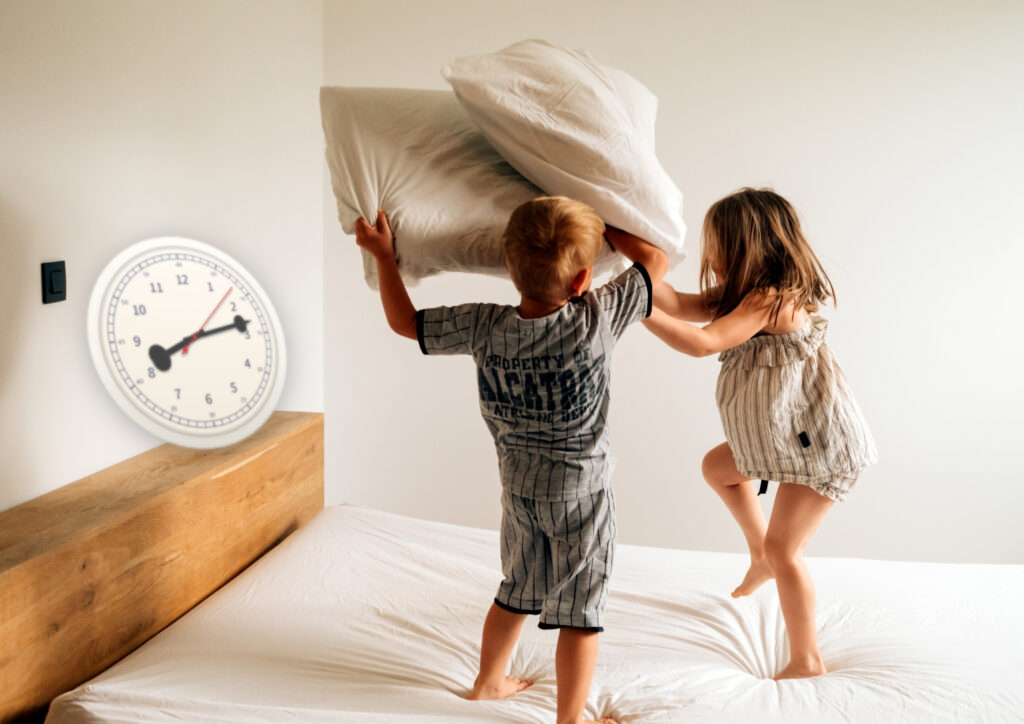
8:13:08
